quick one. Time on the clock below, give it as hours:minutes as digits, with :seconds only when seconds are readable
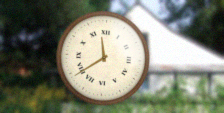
11:39
